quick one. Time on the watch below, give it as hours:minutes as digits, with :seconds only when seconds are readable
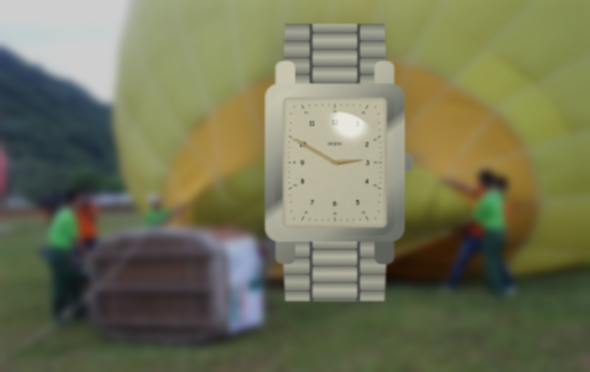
2:50
